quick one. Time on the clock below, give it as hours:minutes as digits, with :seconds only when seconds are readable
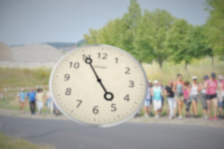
4:55
